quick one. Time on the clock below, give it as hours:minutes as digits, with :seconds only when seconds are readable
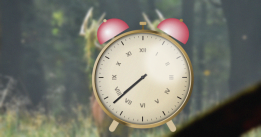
7:38
